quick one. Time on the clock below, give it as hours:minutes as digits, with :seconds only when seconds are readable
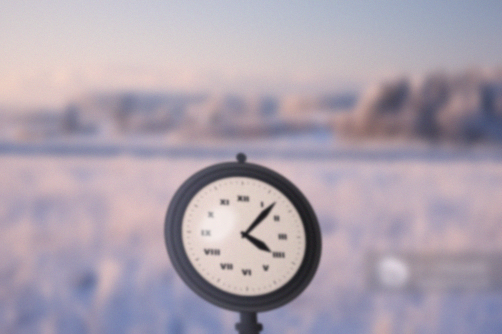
4:07
